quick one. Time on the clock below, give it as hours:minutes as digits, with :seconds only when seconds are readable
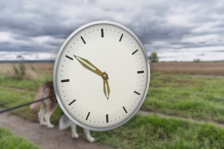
5:51
